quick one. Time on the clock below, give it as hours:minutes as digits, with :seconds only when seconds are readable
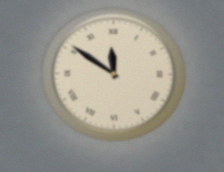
11:51
